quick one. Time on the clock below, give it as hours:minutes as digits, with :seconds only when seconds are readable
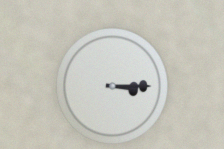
3:15
